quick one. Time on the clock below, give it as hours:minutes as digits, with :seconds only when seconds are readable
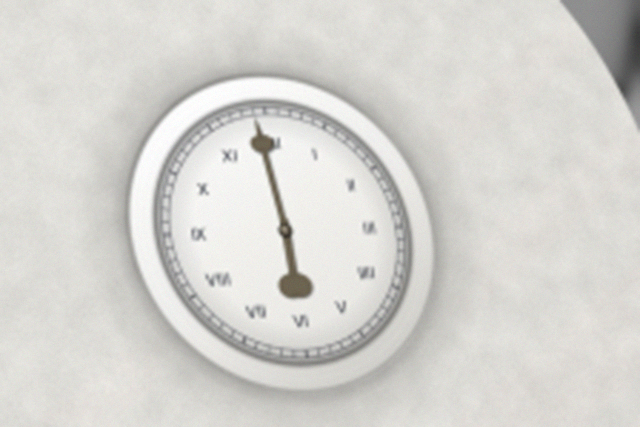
5:59
